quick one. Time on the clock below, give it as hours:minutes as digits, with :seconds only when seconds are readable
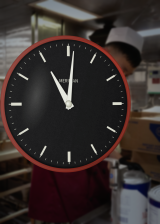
11:01
